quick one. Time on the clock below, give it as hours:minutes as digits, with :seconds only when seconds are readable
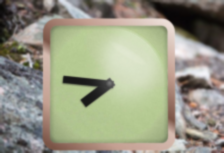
7:46
